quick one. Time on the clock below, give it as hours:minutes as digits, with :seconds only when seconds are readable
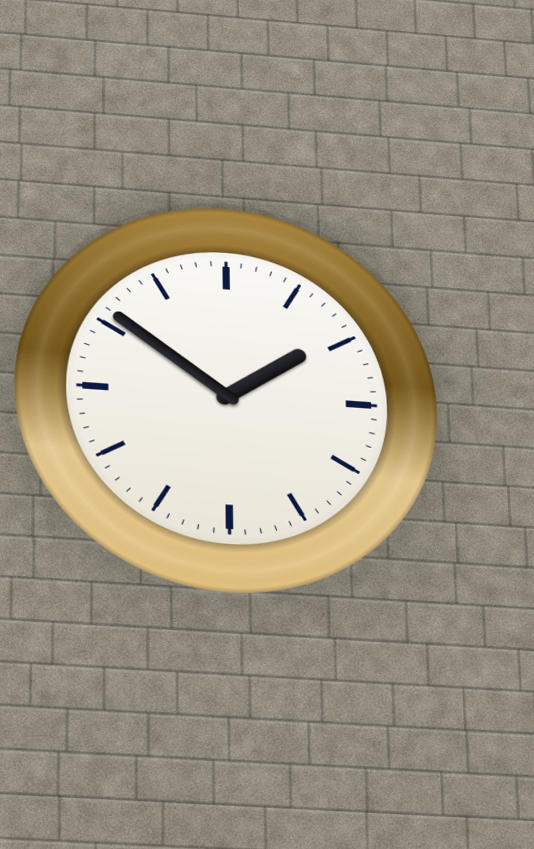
1:51
